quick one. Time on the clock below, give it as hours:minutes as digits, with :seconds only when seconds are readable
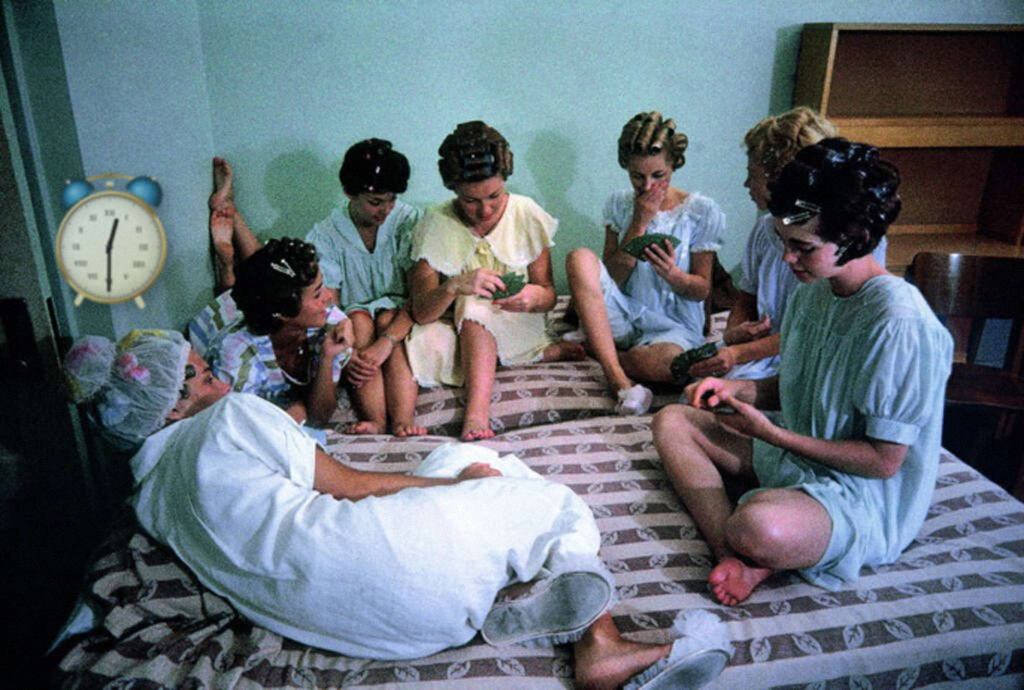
12:30
